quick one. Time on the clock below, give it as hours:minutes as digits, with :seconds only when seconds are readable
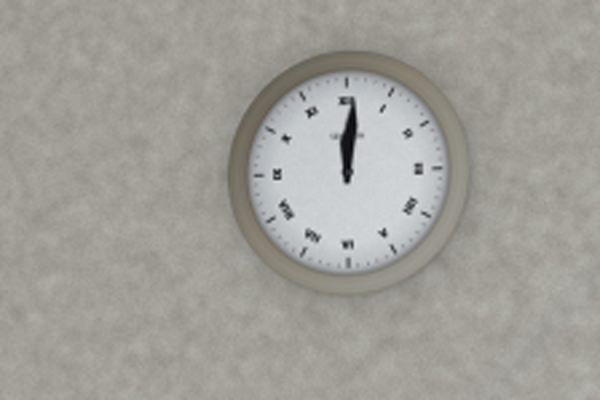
12:01
